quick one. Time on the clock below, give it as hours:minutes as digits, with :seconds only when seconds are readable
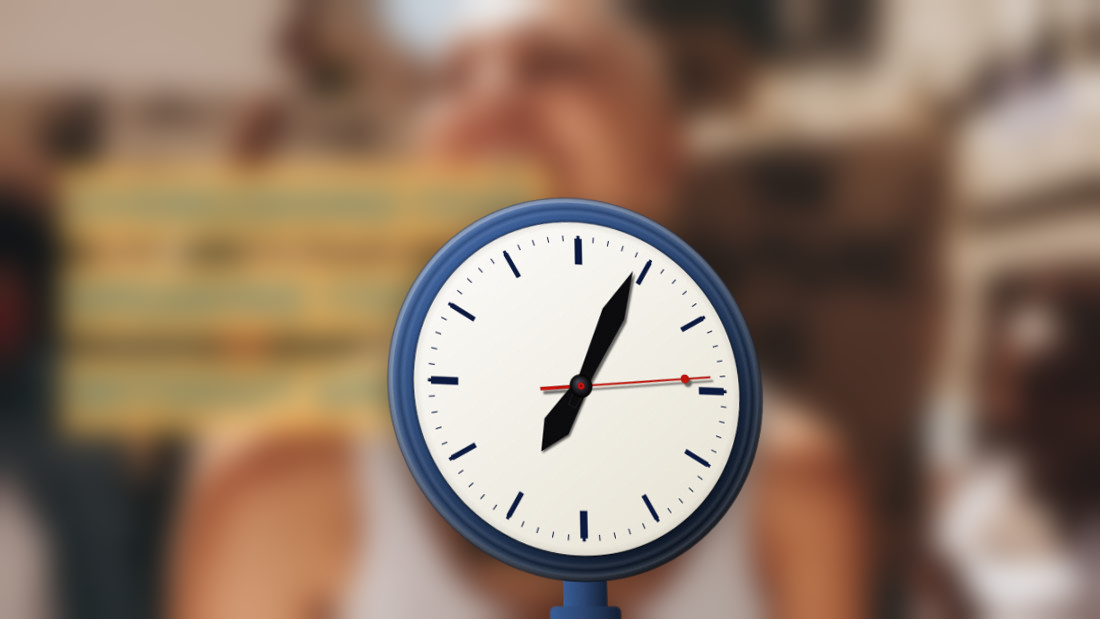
7:04:14
